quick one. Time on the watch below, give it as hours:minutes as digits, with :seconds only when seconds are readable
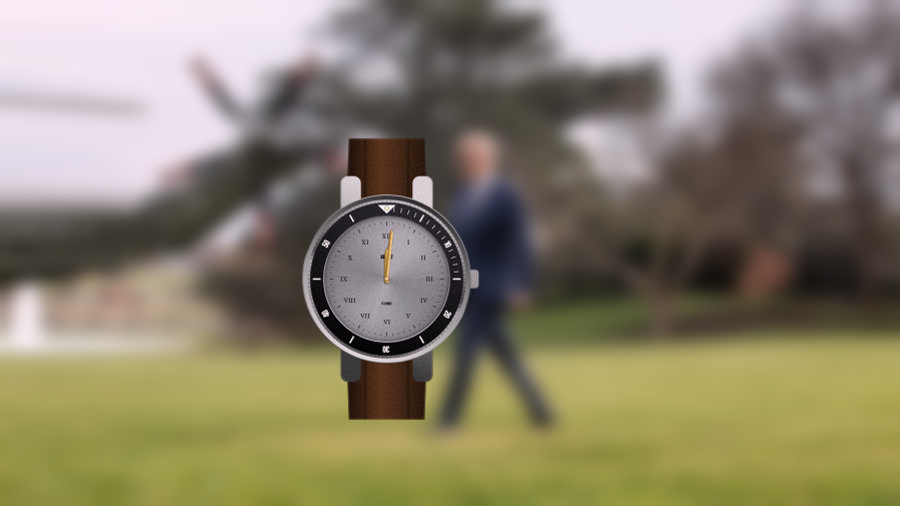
12:01
